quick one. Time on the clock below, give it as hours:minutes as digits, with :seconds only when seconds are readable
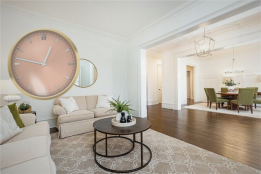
12:47
